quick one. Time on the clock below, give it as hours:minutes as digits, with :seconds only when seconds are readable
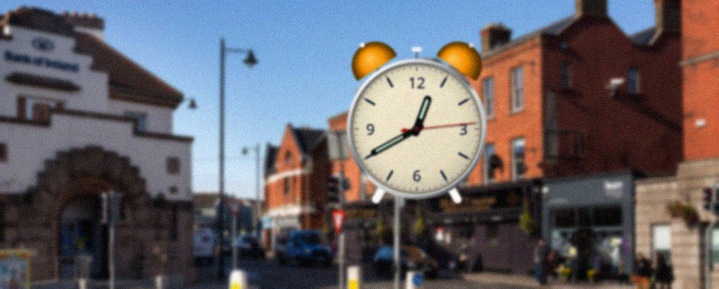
12:40:14
